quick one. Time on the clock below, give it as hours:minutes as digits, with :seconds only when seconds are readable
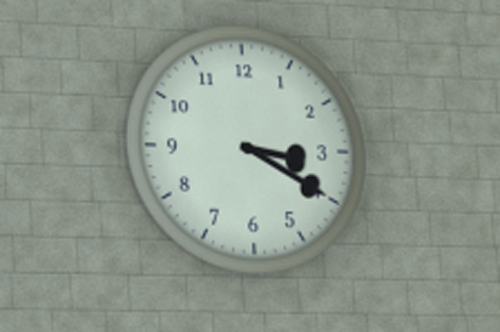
3:20
